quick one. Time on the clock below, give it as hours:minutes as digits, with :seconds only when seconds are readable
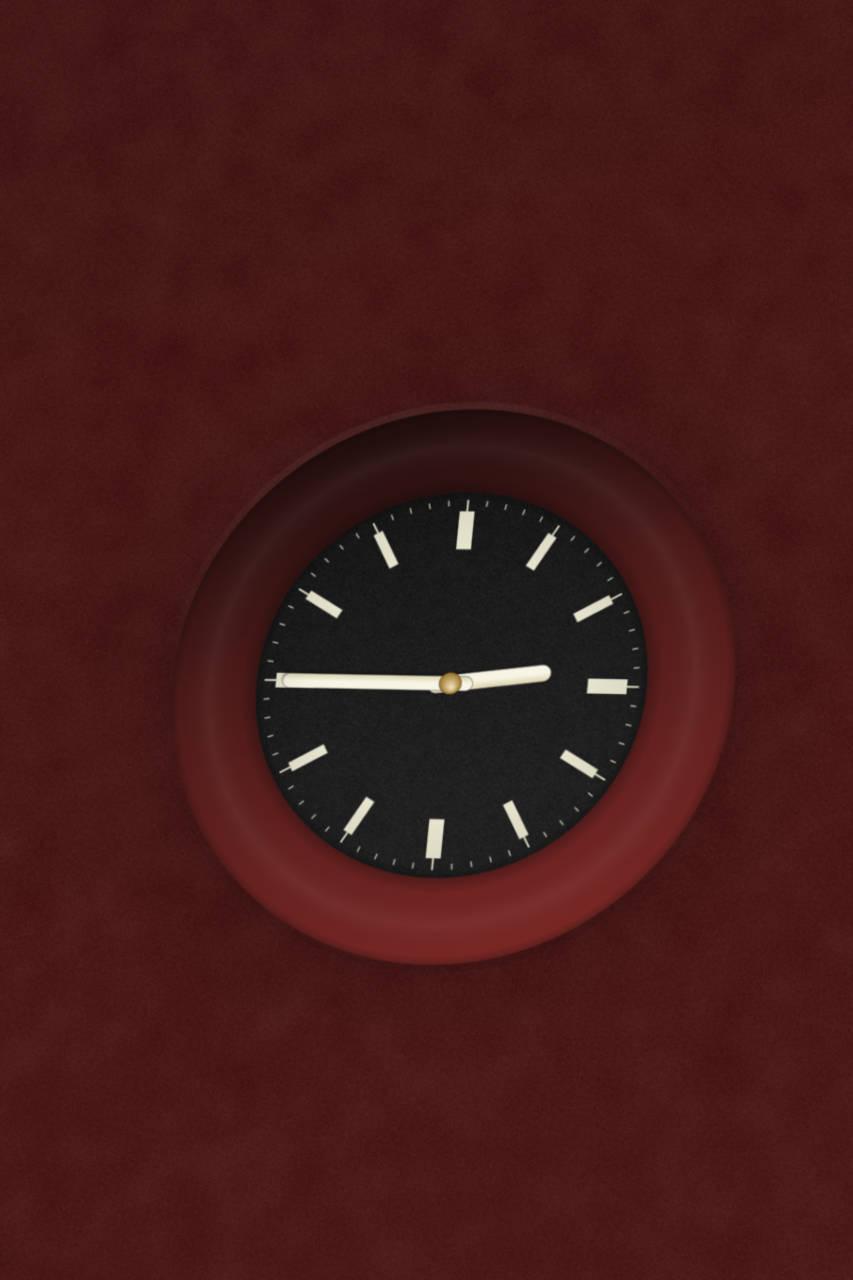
2:45
